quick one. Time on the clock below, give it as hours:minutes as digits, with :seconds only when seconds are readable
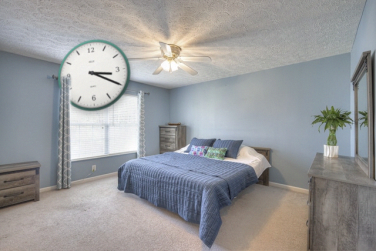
3:20
